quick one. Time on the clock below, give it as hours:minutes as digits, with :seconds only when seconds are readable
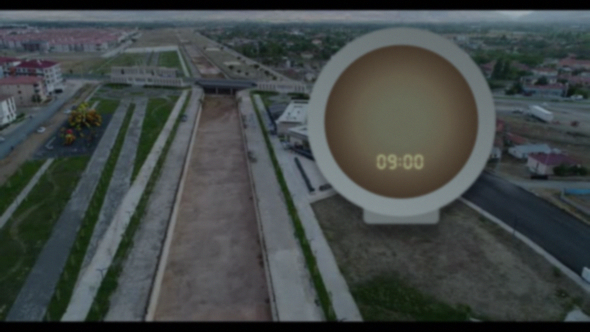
9:00
